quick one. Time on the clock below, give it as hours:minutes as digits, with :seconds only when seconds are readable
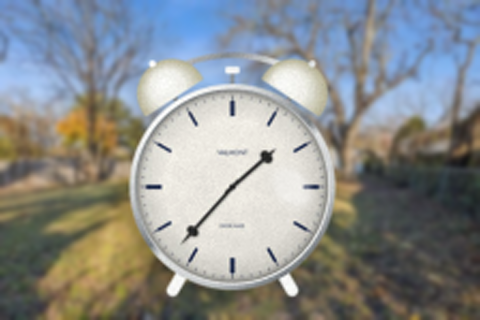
1:37
